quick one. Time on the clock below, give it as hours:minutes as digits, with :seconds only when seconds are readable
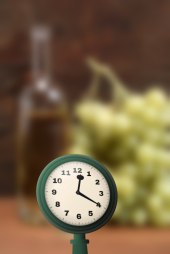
12:20
